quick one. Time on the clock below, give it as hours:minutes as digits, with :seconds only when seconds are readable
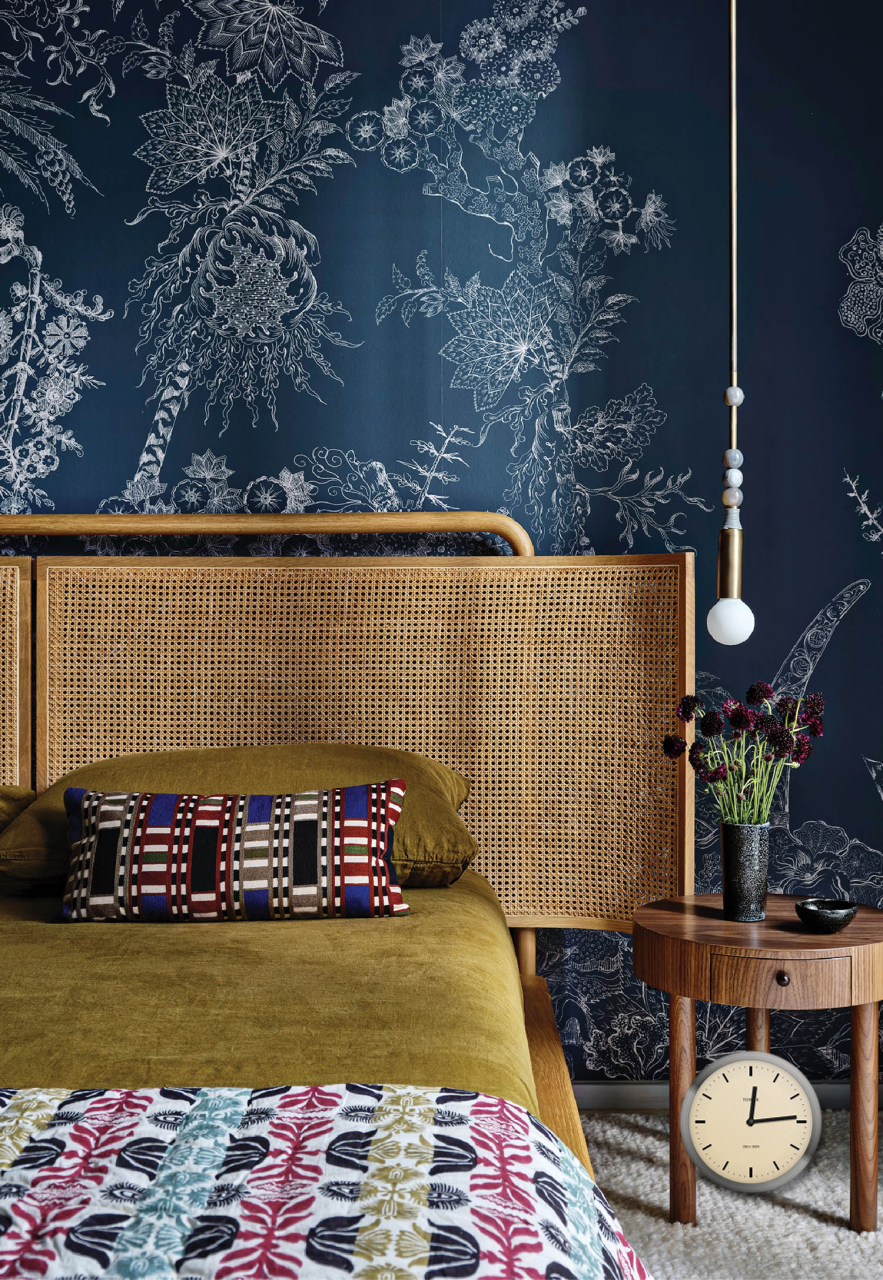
12:14
